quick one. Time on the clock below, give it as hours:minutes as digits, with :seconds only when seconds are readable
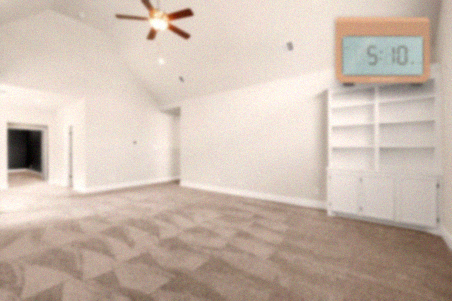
5:10
